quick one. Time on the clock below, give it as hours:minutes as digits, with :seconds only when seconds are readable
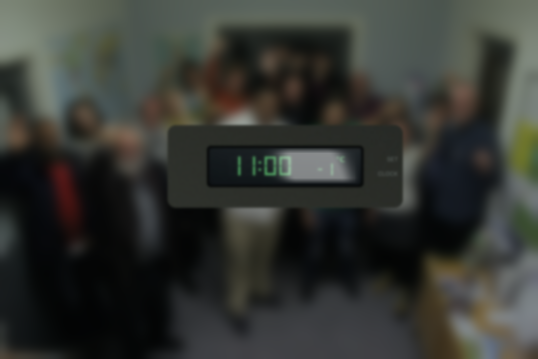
11:00
